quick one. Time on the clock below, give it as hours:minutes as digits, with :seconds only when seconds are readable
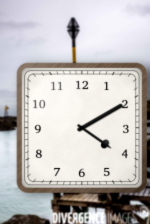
4:10
